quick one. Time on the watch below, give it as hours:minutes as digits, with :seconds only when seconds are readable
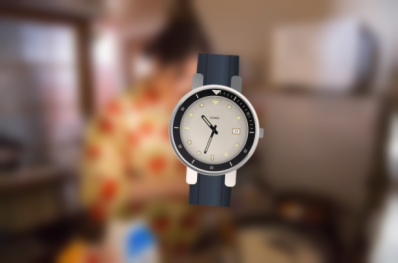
10:33
